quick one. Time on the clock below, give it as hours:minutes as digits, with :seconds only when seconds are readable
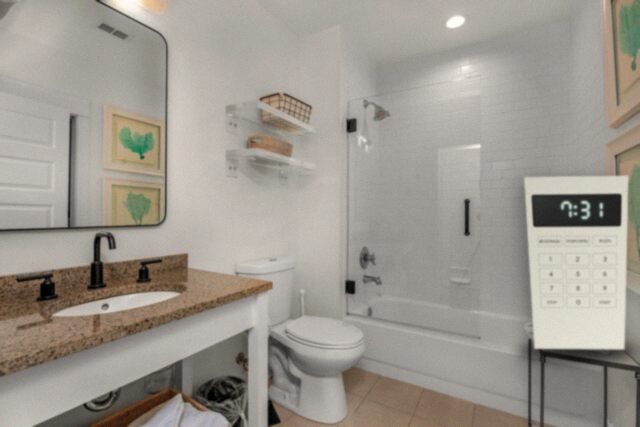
7:31
